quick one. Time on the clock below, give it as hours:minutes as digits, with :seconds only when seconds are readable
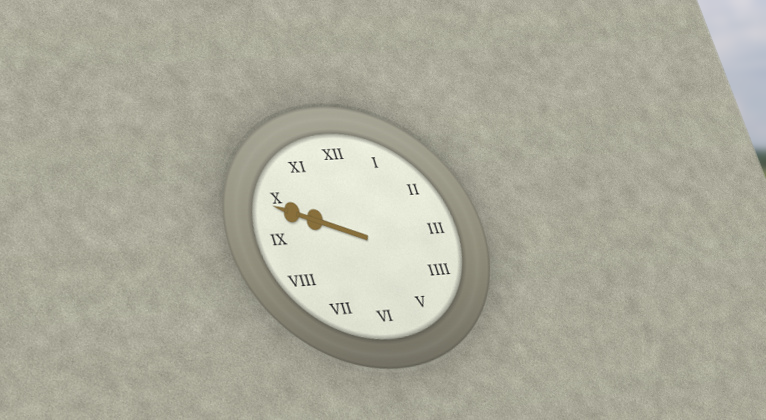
9:49
